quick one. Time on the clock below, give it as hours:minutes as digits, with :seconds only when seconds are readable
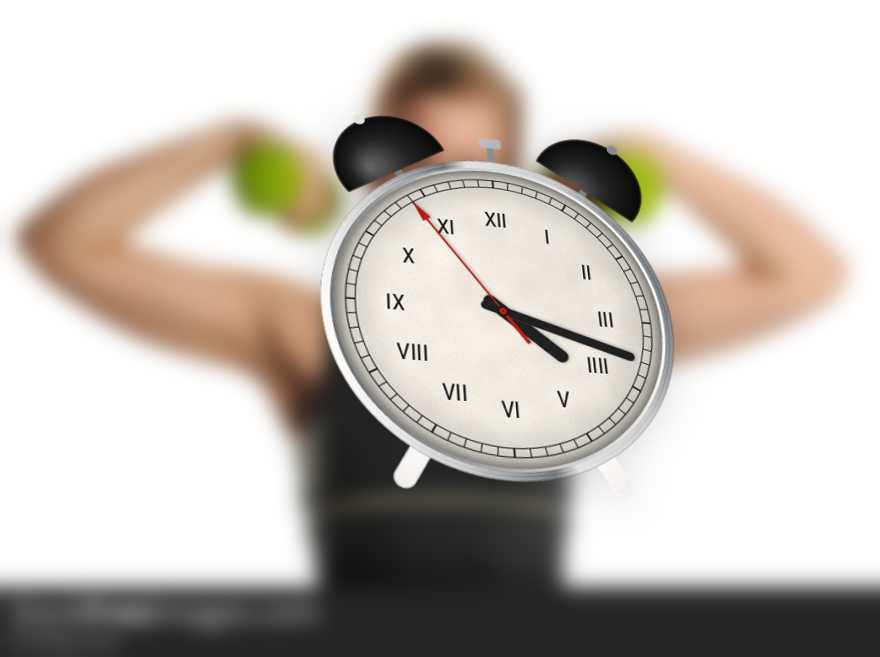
4:17:54
